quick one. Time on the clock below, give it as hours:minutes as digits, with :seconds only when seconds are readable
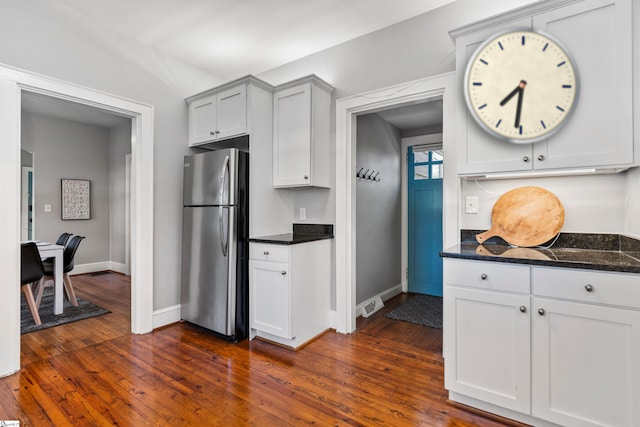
7:31
